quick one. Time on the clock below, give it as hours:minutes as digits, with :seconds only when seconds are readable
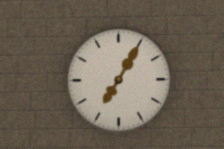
7:05
